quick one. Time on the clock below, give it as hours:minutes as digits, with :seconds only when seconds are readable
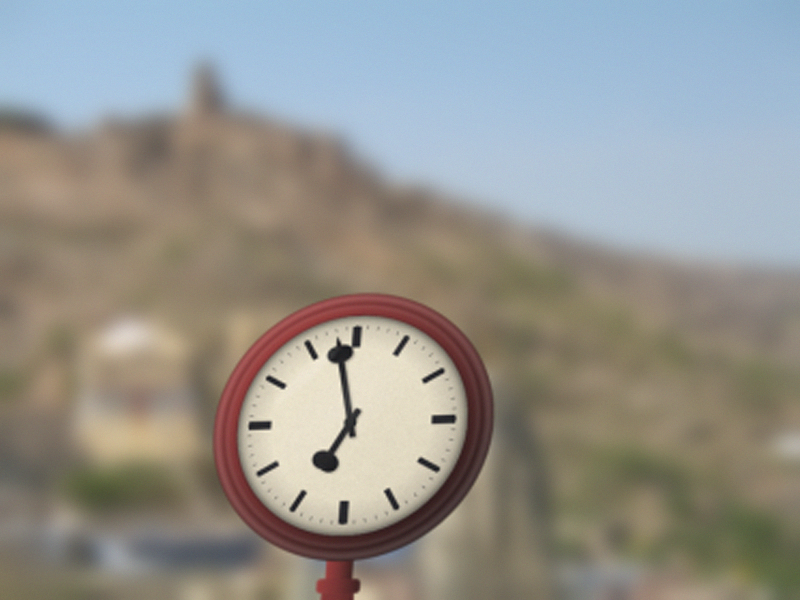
6:58
